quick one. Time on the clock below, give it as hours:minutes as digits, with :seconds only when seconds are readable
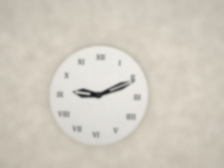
9:11
